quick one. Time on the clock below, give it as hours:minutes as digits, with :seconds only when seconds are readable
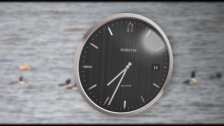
7:34
